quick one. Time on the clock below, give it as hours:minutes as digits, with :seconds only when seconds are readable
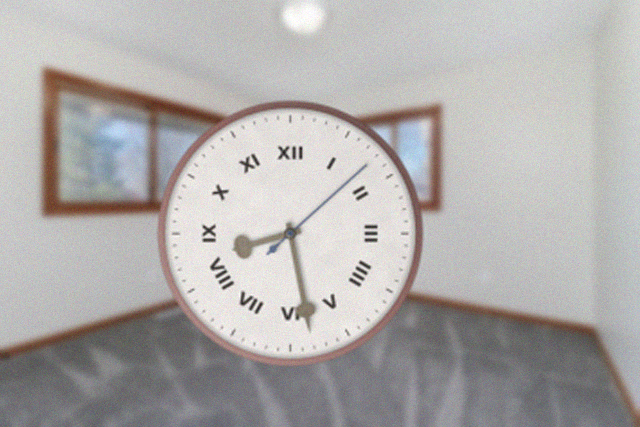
8:28:08
